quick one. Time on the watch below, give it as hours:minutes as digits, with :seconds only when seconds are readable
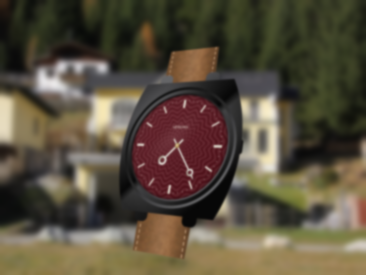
7:24
